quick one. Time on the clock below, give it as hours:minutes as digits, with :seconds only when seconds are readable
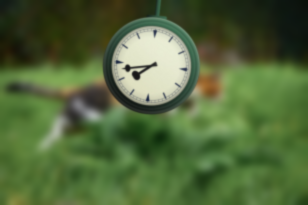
7:43
